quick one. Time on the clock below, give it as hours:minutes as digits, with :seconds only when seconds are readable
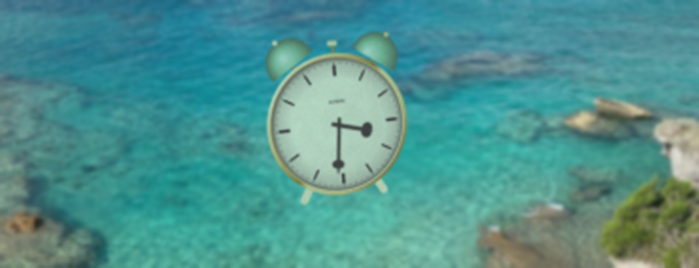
3:31
